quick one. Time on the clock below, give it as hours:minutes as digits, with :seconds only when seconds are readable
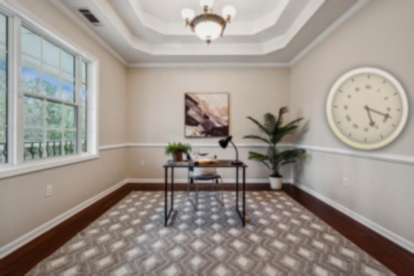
5:18
